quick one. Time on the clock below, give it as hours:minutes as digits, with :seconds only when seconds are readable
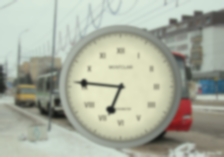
6:46
